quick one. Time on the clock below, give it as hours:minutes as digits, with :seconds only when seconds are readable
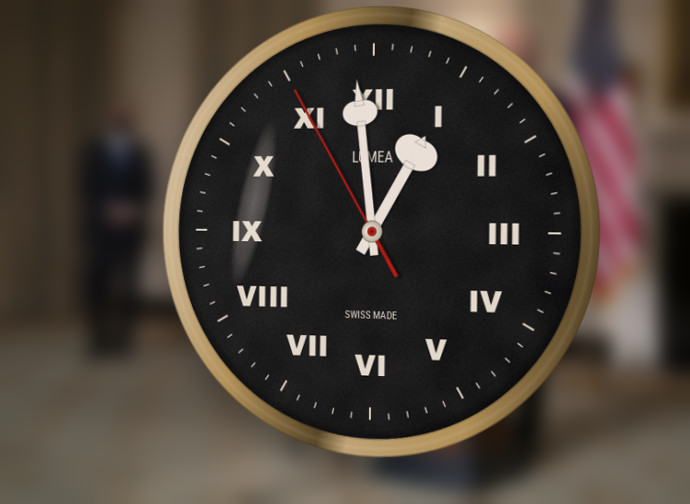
12:58:55
